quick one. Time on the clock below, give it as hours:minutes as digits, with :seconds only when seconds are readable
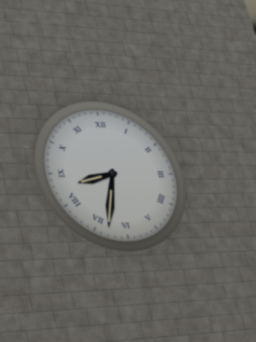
8:33
